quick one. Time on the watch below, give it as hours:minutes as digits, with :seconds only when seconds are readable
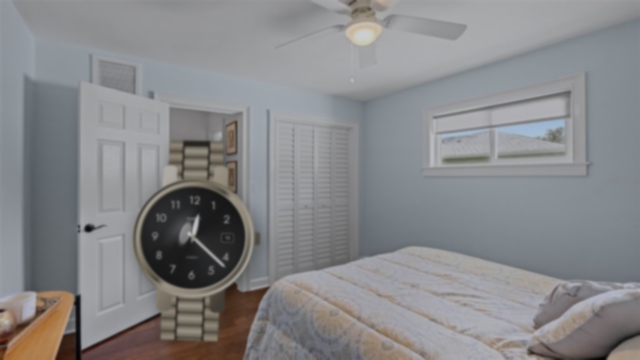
12:22
